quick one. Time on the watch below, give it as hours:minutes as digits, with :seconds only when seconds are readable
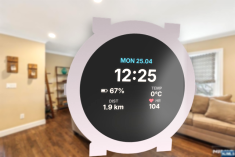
12:25
